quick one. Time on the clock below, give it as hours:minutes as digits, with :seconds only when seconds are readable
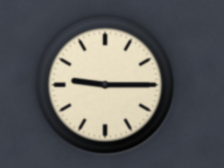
9:15
